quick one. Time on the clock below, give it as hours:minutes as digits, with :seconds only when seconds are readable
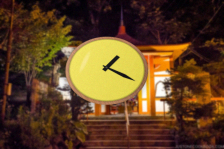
1:20
